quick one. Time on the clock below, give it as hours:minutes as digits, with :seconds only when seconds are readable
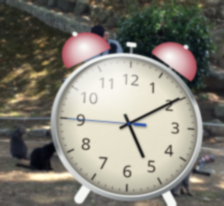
5:09:45
